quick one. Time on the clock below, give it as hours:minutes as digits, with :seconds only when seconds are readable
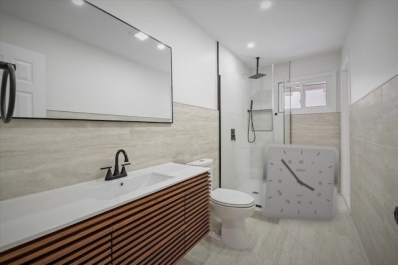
3:53
